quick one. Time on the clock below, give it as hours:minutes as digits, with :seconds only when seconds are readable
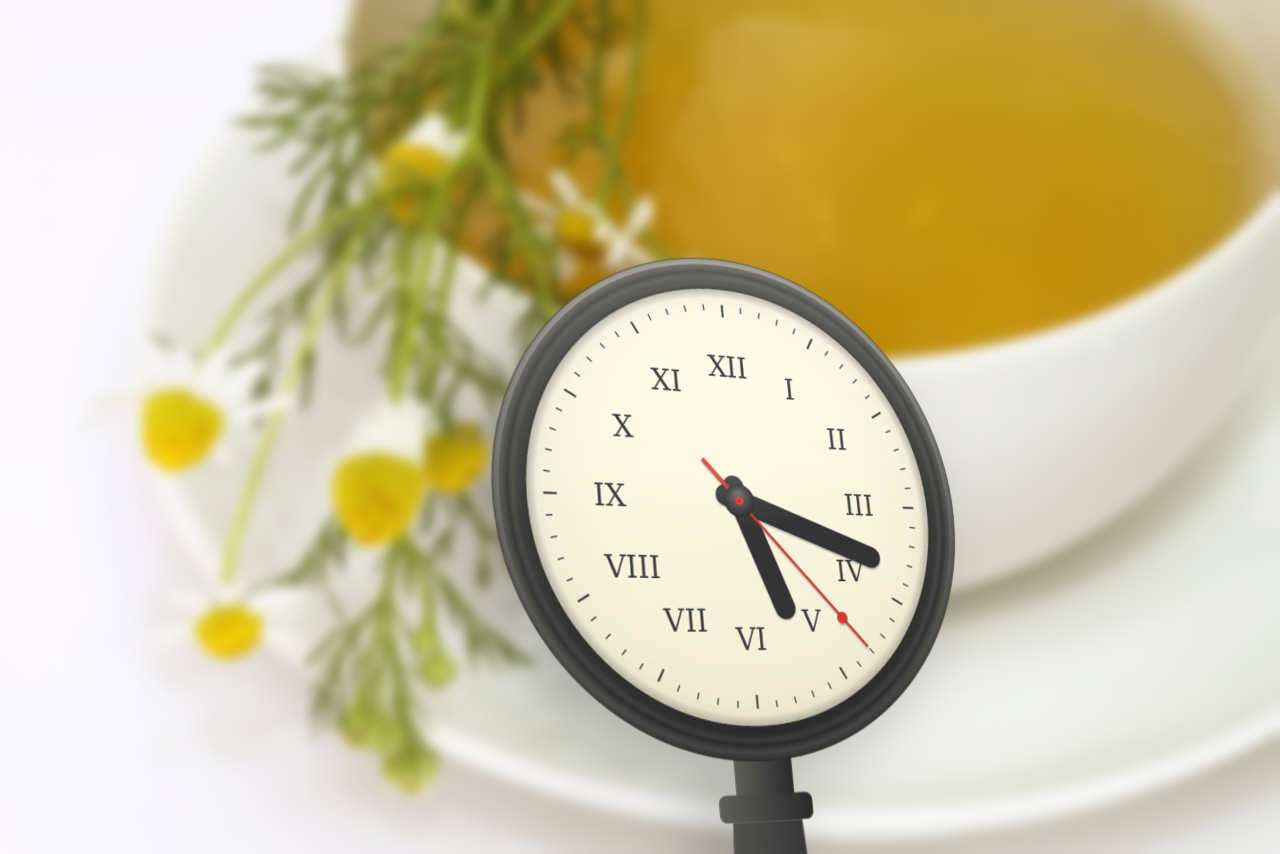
5:18:23
